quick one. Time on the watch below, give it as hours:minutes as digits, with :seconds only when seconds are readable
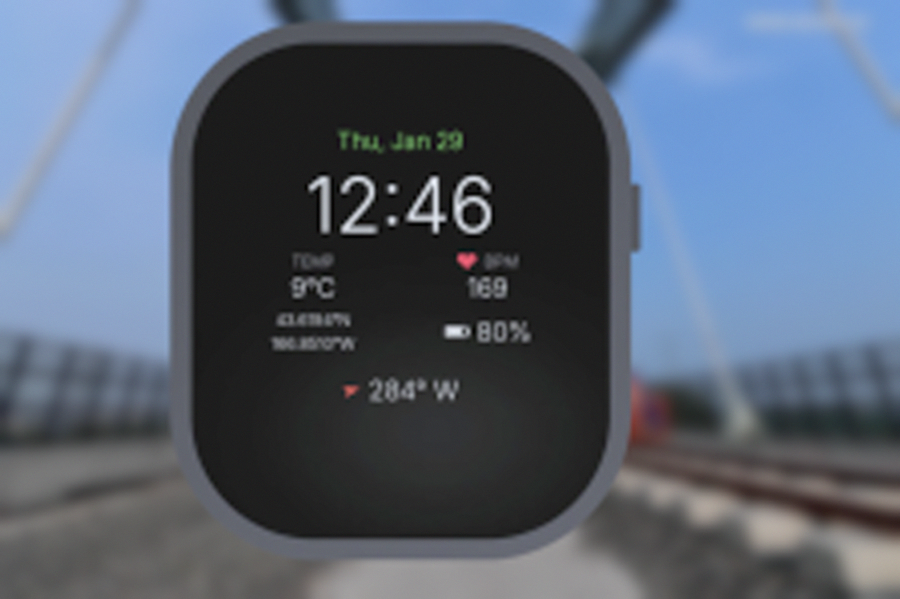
12:46
